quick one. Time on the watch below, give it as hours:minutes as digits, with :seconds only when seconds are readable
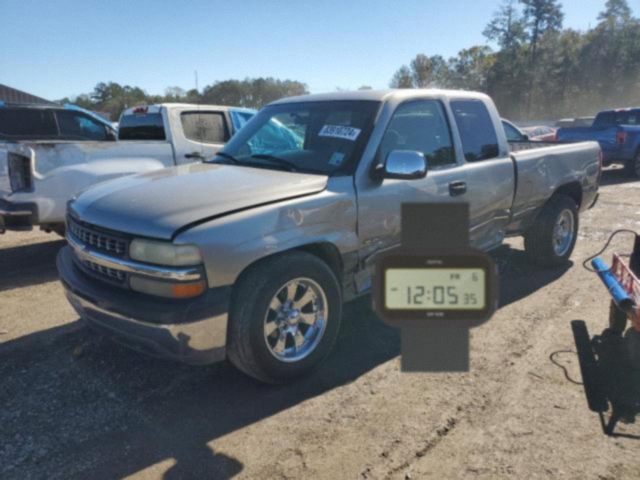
12:05
